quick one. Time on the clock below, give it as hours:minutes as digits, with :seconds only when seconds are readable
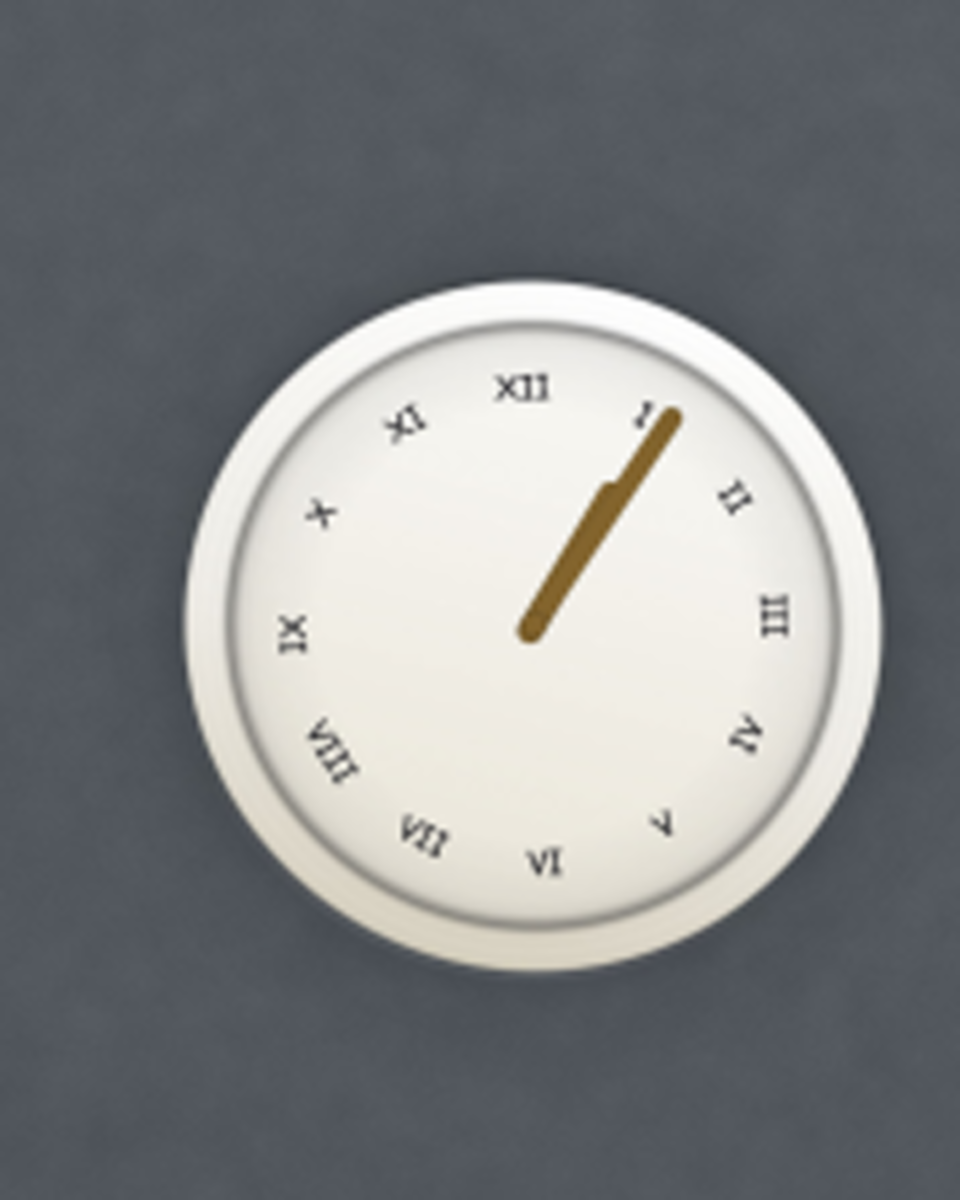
1:06
